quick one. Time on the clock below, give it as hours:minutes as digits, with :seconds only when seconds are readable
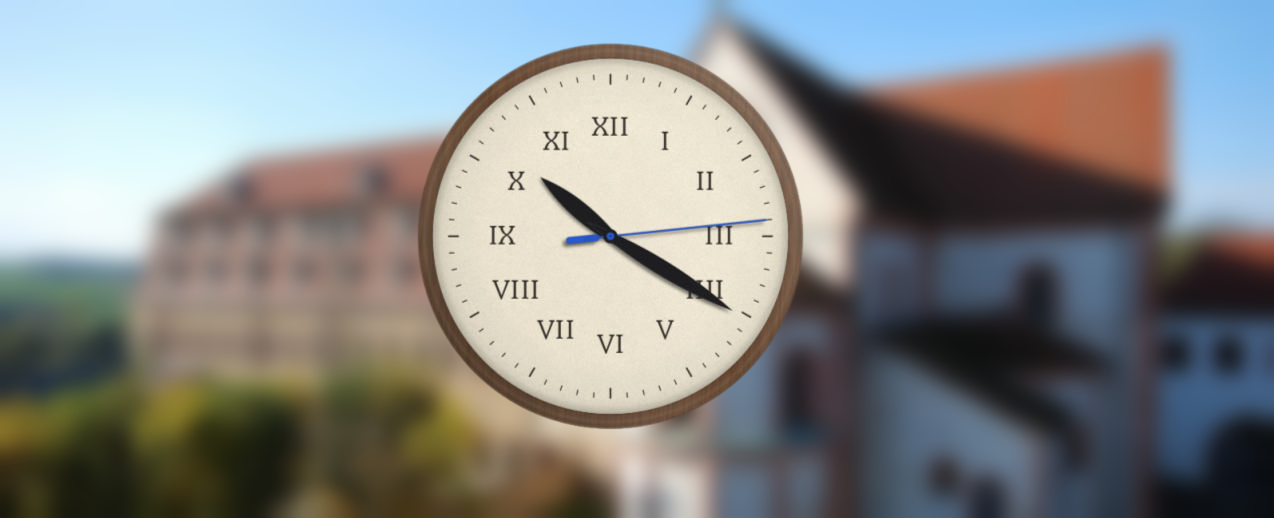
10:20:14
